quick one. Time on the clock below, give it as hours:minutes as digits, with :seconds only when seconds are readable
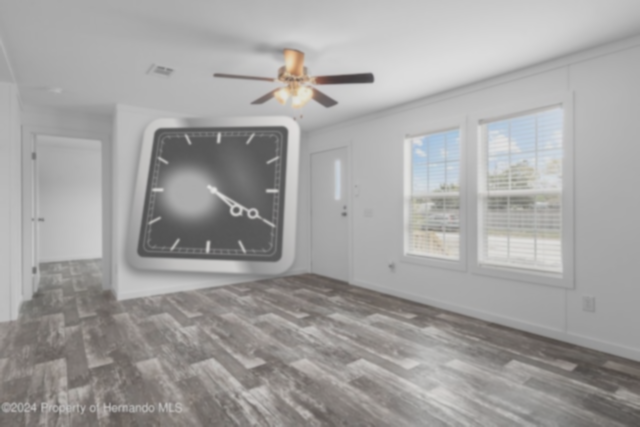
4:20
